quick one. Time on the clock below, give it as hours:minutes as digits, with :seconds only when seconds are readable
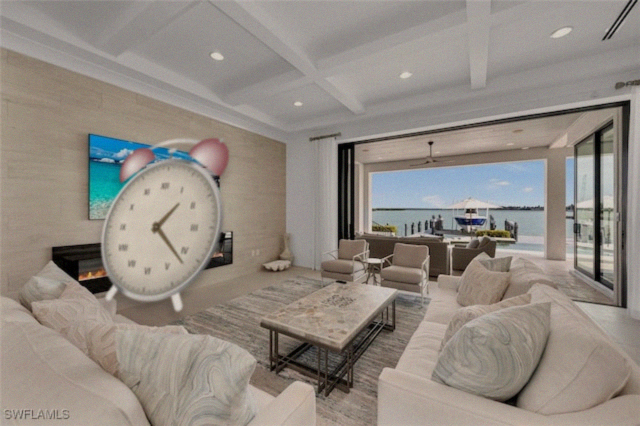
1:22
